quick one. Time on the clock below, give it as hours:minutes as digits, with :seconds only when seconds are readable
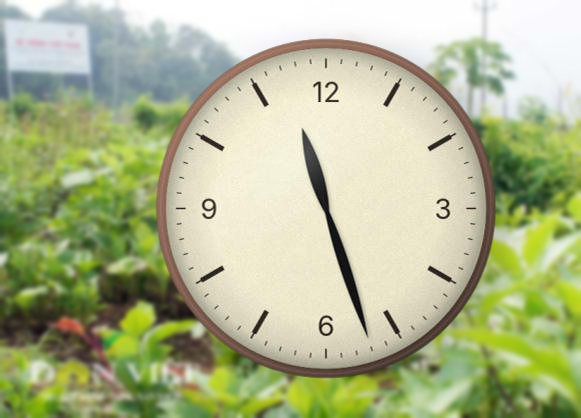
11:27
